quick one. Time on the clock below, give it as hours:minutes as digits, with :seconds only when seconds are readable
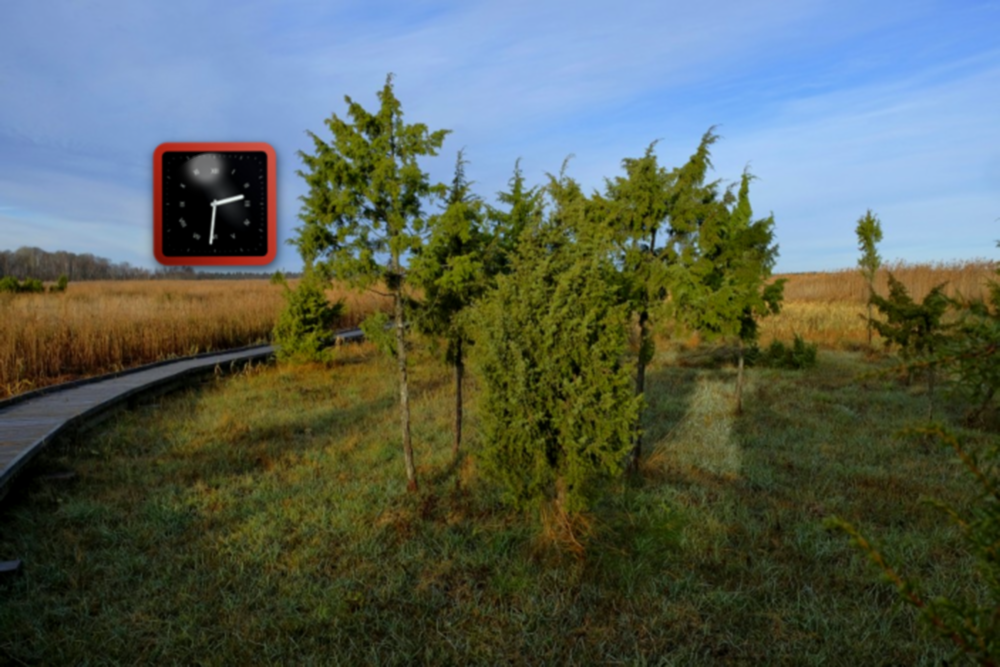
2:31
